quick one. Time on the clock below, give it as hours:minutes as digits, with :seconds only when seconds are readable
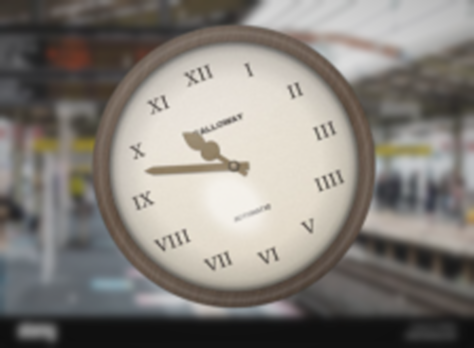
10:48
